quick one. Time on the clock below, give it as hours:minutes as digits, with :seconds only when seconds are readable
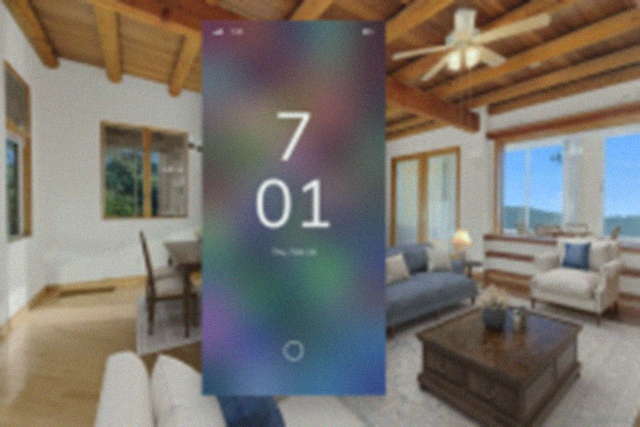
7:01
